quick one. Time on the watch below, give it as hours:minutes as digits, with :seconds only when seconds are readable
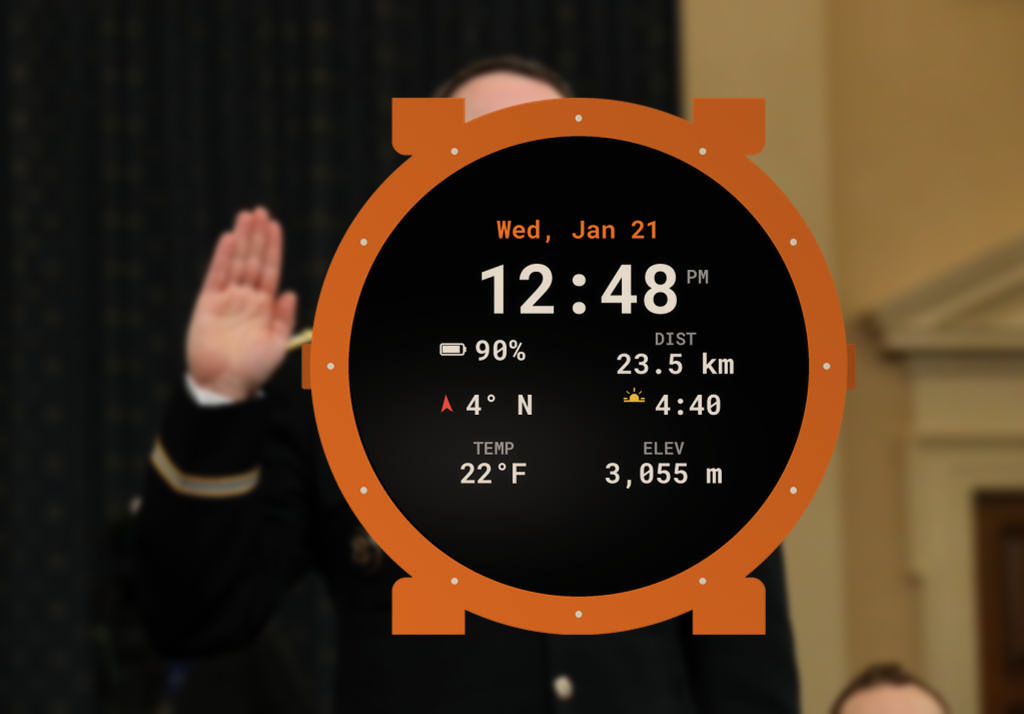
12:48
